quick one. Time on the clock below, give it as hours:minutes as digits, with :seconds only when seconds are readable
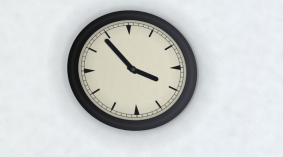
3:54
